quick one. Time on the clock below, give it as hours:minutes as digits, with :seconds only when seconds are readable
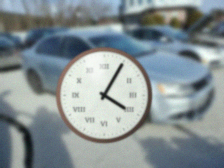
4:05
